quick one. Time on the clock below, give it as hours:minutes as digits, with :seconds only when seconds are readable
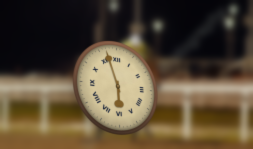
5:57
